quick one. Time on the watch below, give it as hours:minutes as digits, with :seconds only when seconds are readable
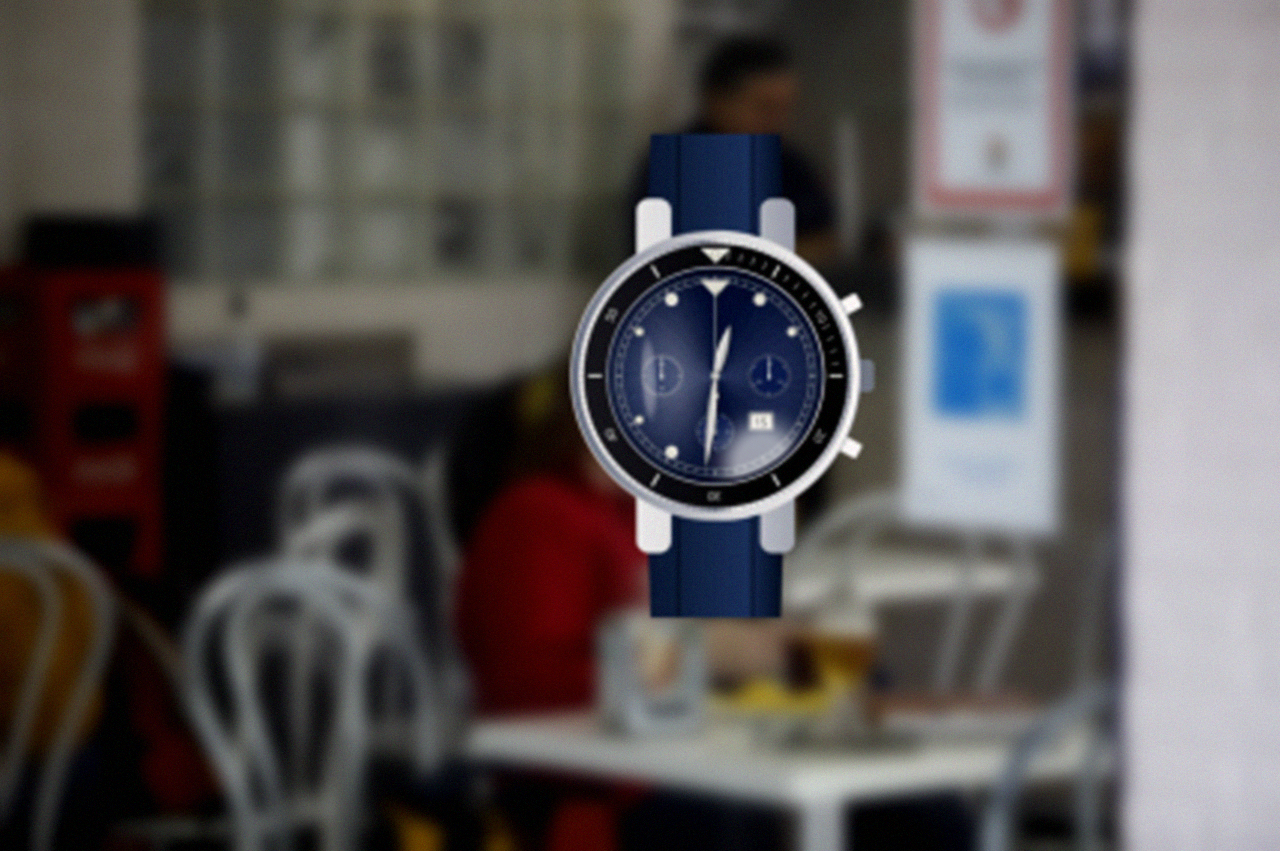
12:31
